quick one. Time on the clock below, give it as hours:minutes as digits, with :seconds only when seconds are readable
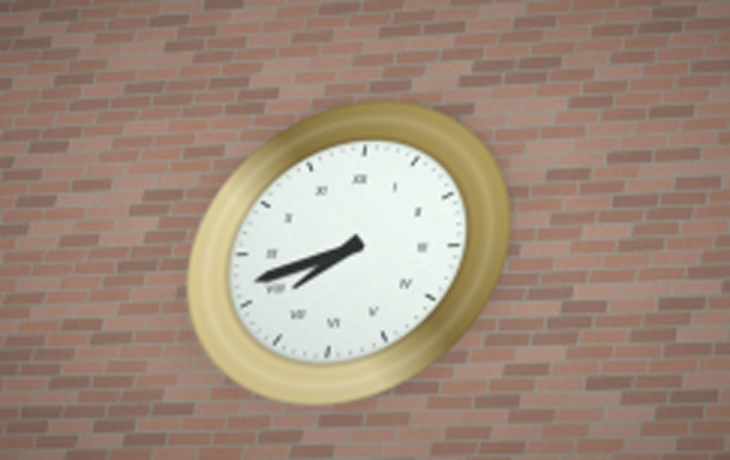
7:42
